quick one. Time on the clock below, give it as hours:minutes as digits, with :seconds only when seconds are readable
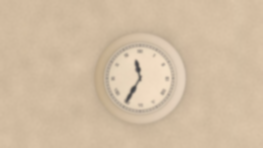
11:35
